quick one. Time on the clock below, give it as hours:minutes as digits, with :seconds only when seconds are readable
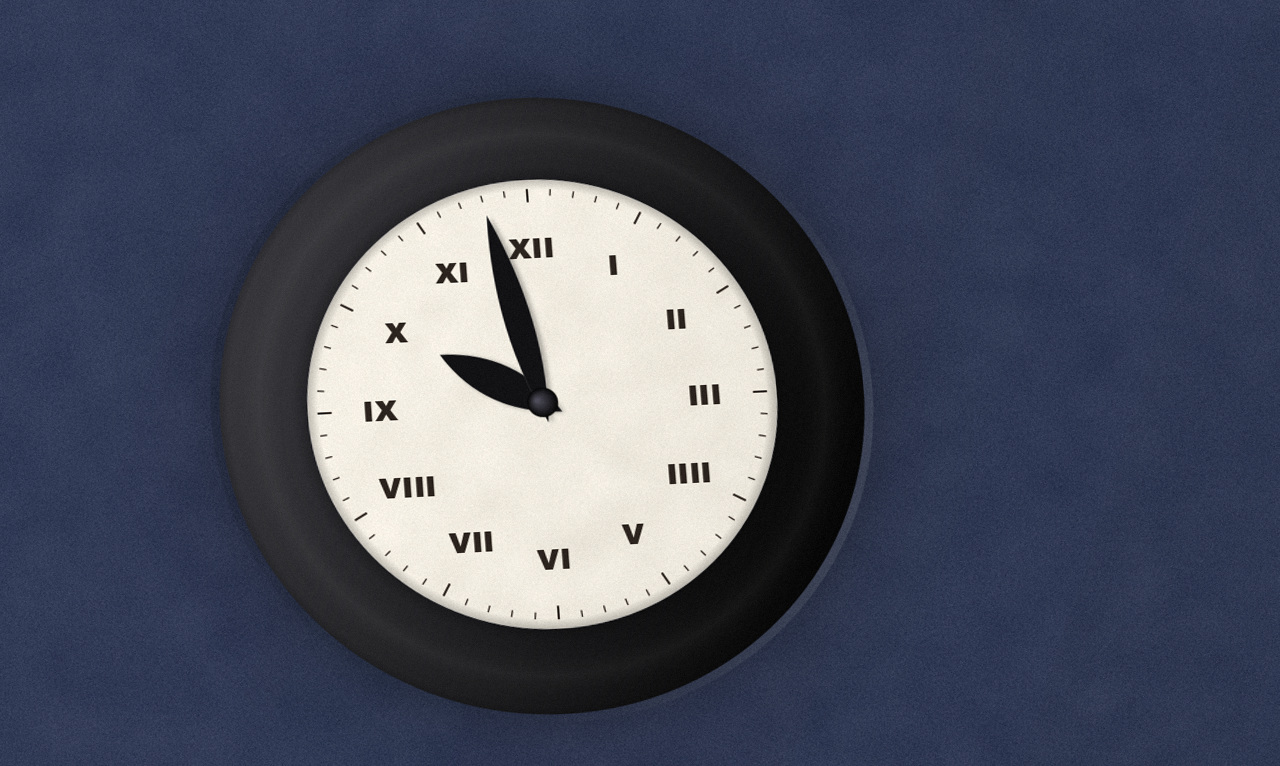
9:58
